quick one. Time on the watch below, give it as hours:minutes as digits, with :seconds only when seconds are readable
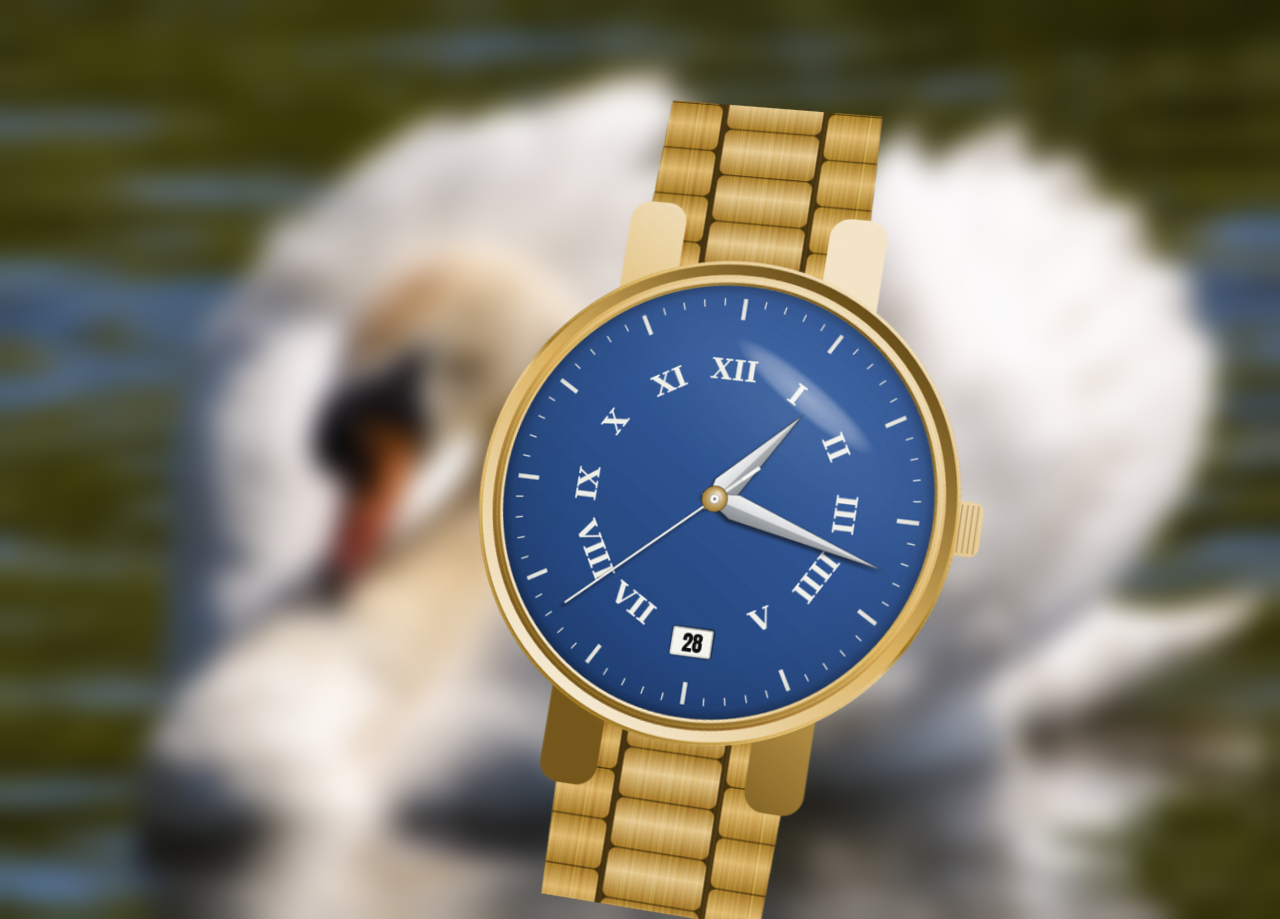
1:17:38
